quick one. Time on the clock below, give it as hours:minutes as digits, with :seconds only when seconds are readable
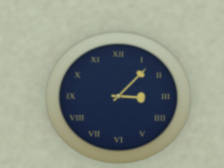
3:07
